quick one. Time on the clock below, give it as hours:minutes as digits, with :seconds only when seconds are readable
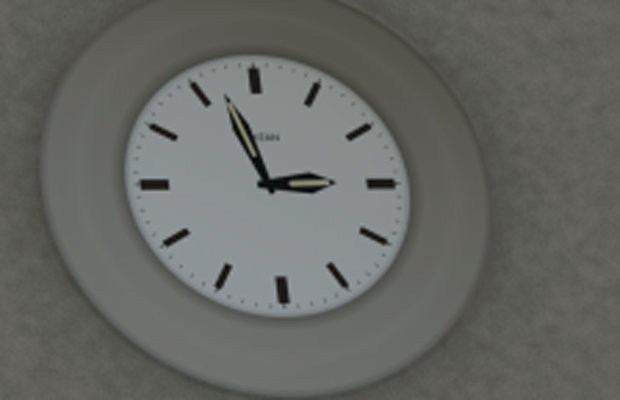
2:57
